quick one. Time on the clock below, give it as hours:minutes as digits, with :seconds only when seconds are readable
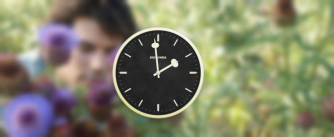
1:59
